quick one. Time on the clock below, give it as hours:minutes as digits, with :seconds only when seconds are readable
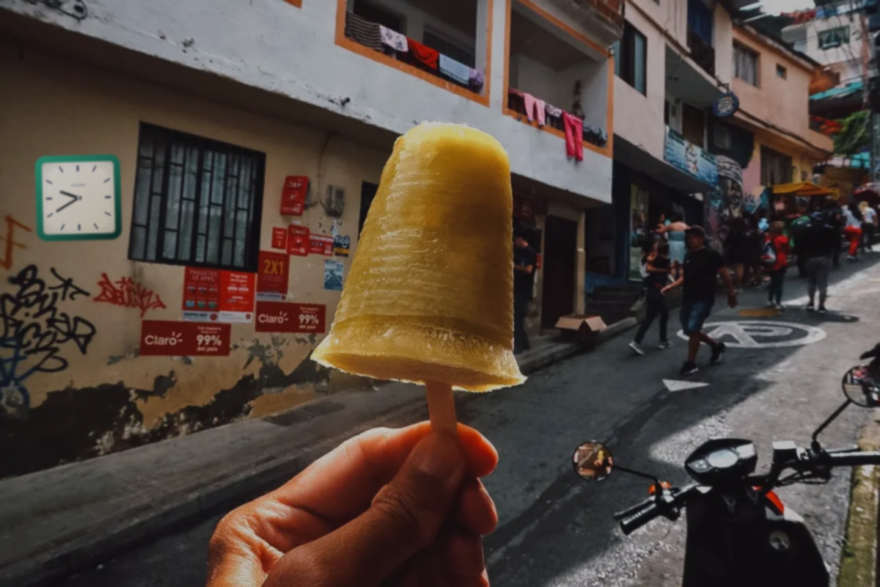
9:40
